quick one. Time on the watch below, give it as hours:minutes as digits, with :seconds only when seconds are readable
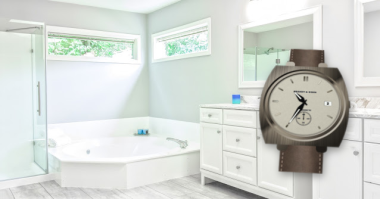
10:35
